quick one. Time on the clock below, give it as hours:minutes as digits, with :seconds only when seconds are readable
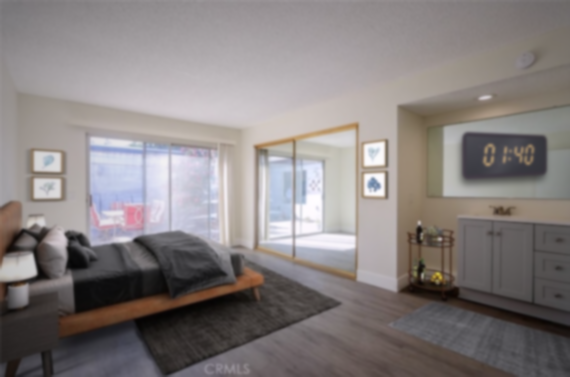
1:40
